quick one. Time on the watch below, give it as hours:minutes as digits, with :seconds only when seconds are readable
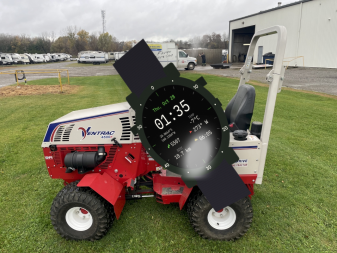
1:35
